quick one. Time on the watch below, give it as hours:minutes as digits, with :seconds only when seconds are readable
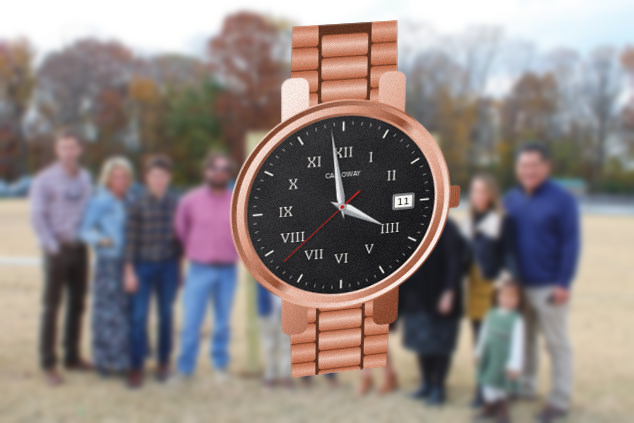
3:58:38
